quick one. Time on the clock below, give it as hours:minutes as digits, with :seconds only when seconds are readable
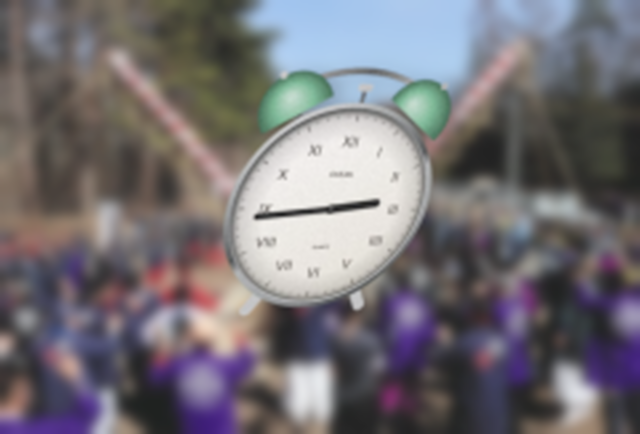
2:44
